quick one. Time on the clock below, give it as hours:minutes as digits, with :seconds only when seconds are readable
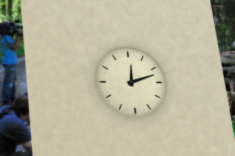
12:12
